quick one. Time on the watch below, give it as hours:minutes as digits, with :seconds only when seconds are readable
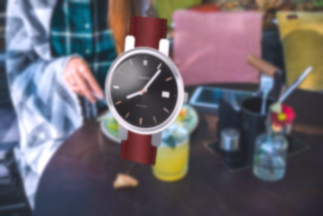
8:06
